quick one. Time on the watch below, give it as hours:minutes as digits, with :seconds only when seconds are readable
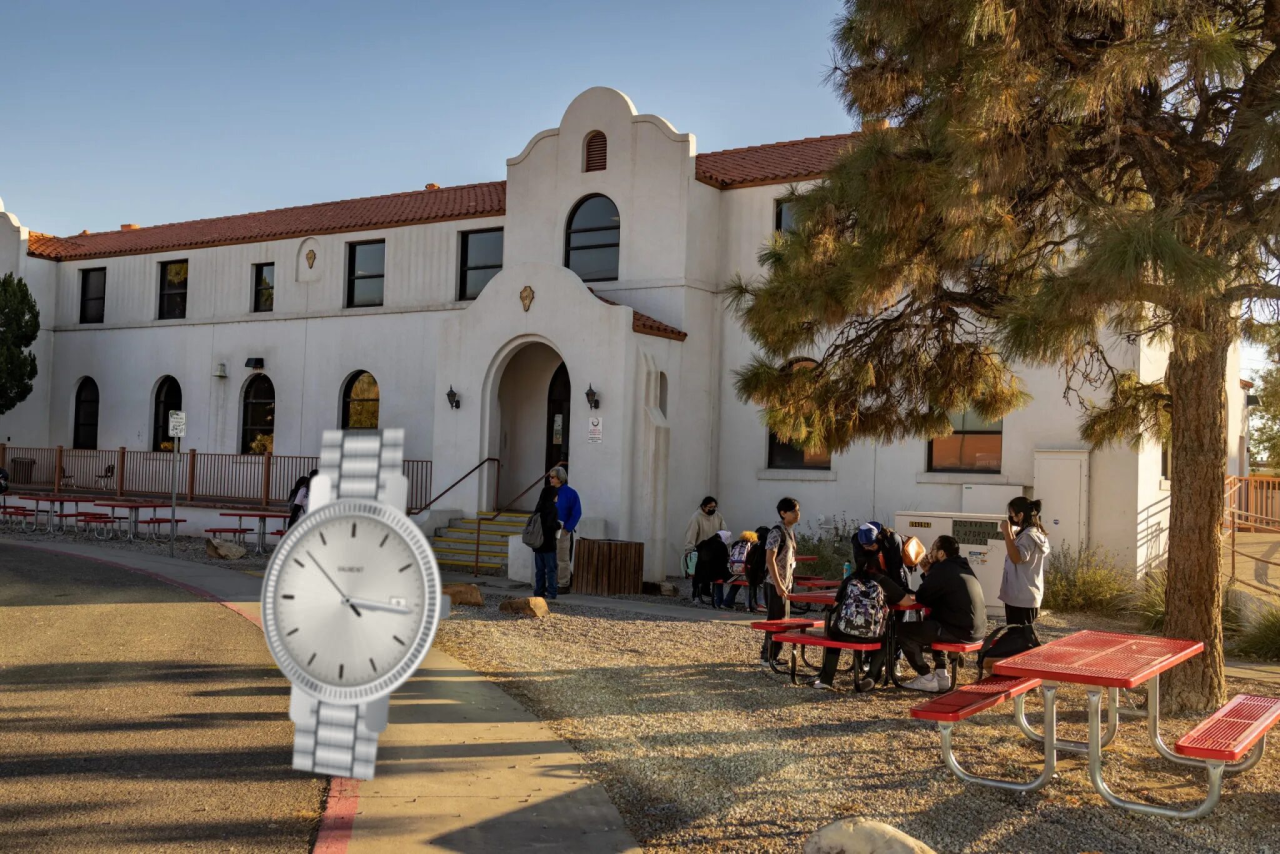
3:15:52
